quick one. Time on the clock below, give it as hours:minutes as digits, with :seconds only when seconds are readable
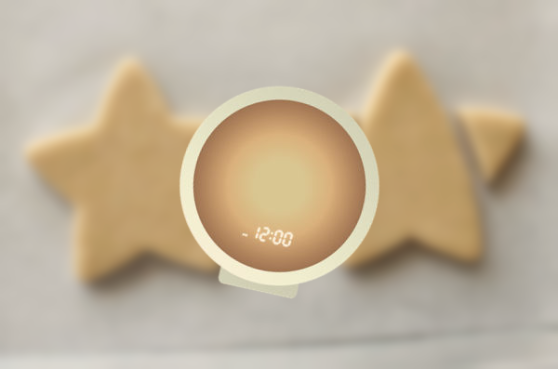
12:00
